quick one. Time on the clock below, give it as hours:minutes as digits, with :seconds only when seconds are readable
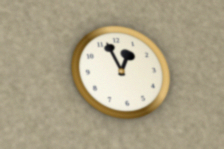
12:57
